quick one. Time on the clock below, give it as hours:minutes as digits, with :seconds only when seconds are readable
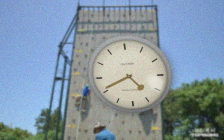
4:41
